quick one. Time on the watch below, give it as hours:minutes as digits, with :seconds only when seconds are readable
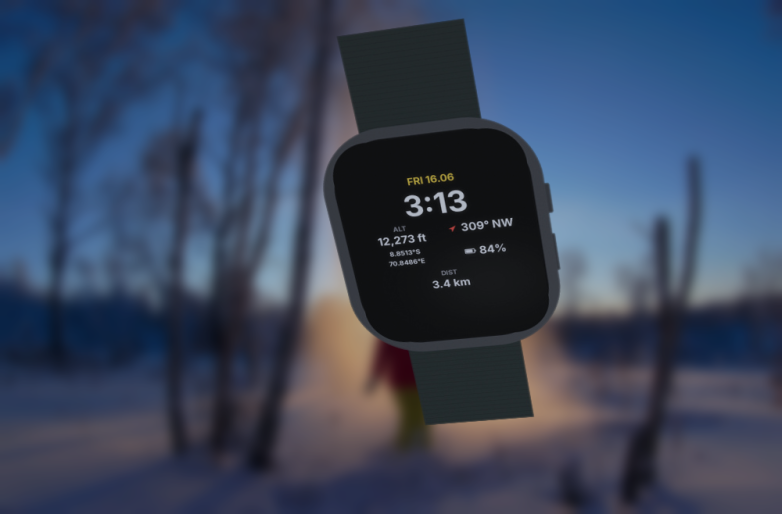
3:13
